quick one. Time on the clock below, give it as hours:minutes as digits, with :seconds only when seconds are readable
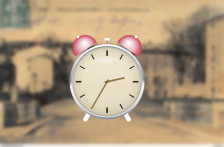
2:35
